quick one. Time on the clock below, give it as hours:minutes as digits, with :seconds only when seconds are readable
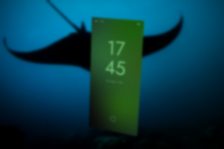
17:45
